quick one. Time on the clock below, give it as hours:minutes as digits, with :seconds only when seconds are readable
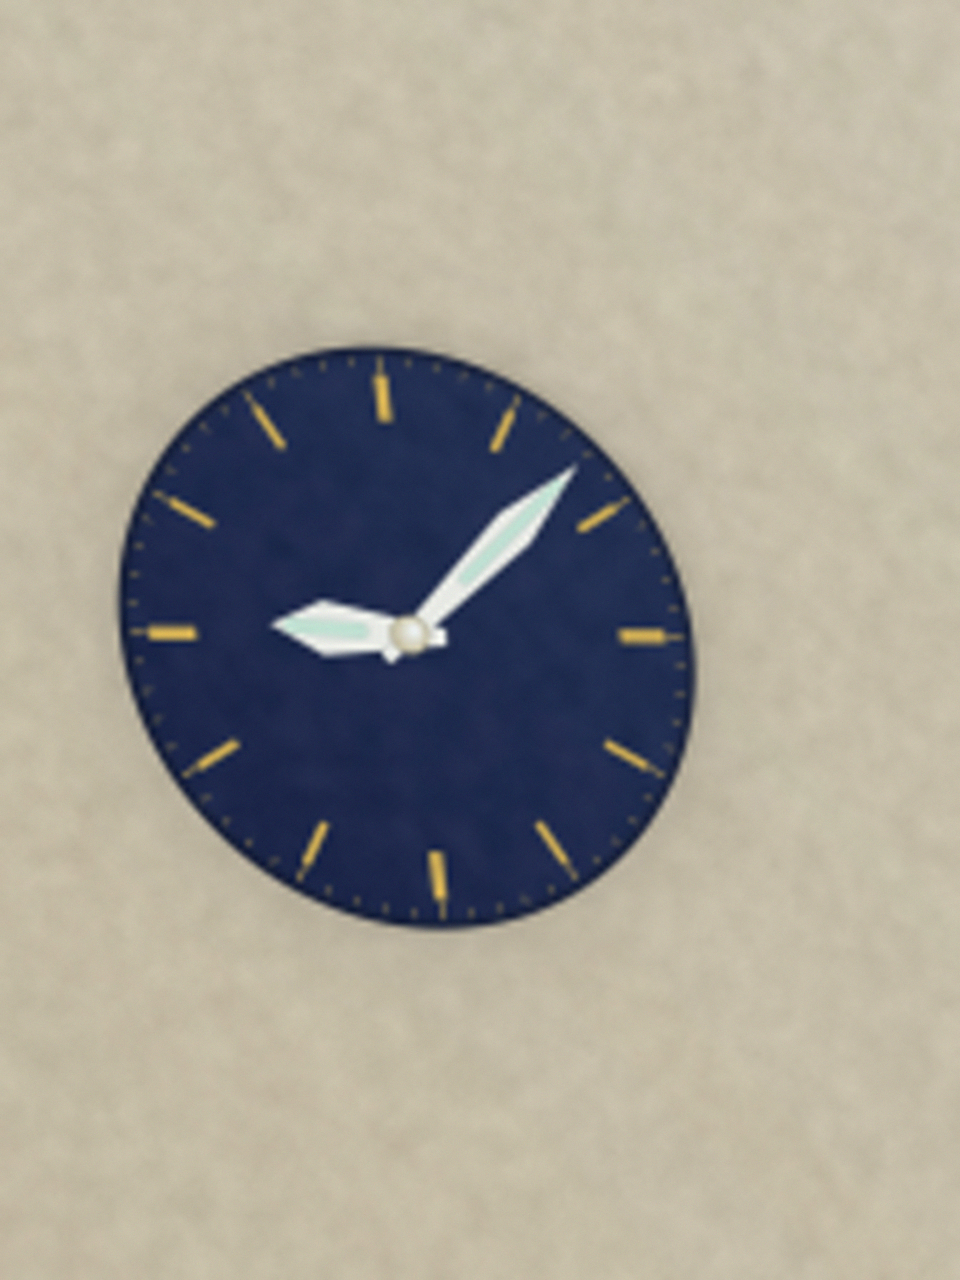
9:08
